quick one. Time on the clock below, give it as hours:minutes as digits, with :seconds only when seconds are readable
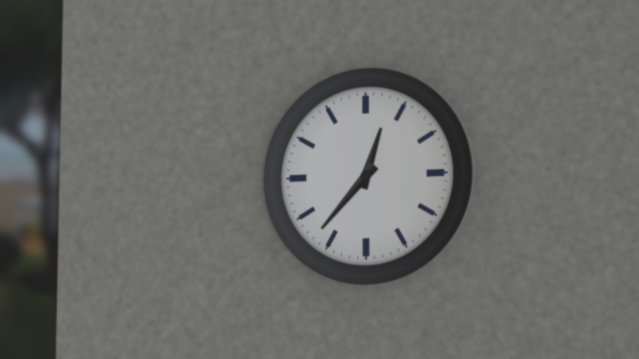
12:37
